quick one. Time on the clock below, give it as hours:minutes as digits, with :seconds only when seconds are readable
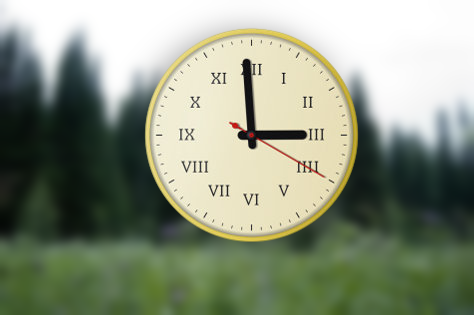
2:59:20
